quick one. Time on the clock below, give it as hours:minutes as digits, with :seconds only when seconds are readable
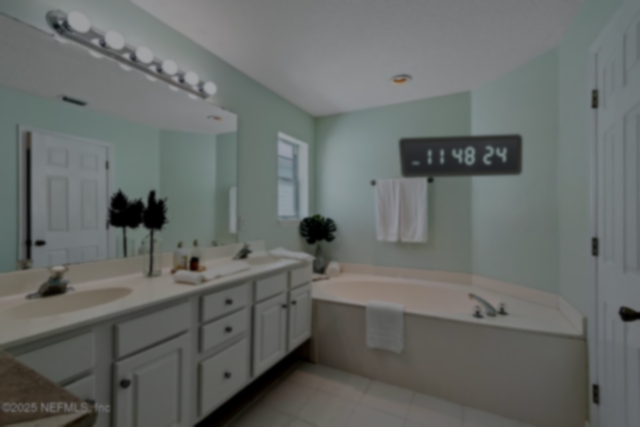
11:48:24
